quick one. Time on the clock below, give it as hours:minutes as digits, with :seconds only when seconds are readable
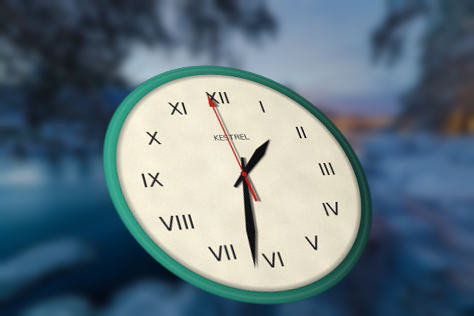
1:31:59
